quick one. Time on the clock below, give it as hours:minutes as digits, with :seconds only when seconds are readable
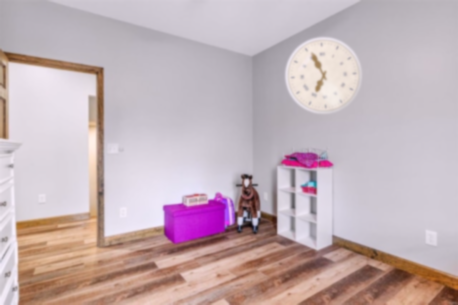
6:56
